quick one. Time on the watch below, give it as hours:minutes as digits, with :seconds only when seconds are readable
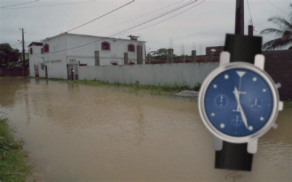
11:26
